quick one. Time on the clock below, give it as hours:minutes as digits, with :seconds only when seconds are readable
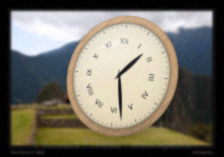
1:28
